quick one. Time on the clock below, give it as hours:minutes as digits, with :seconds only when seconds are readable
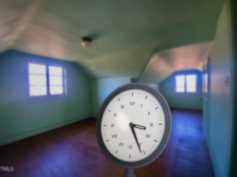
3:26
